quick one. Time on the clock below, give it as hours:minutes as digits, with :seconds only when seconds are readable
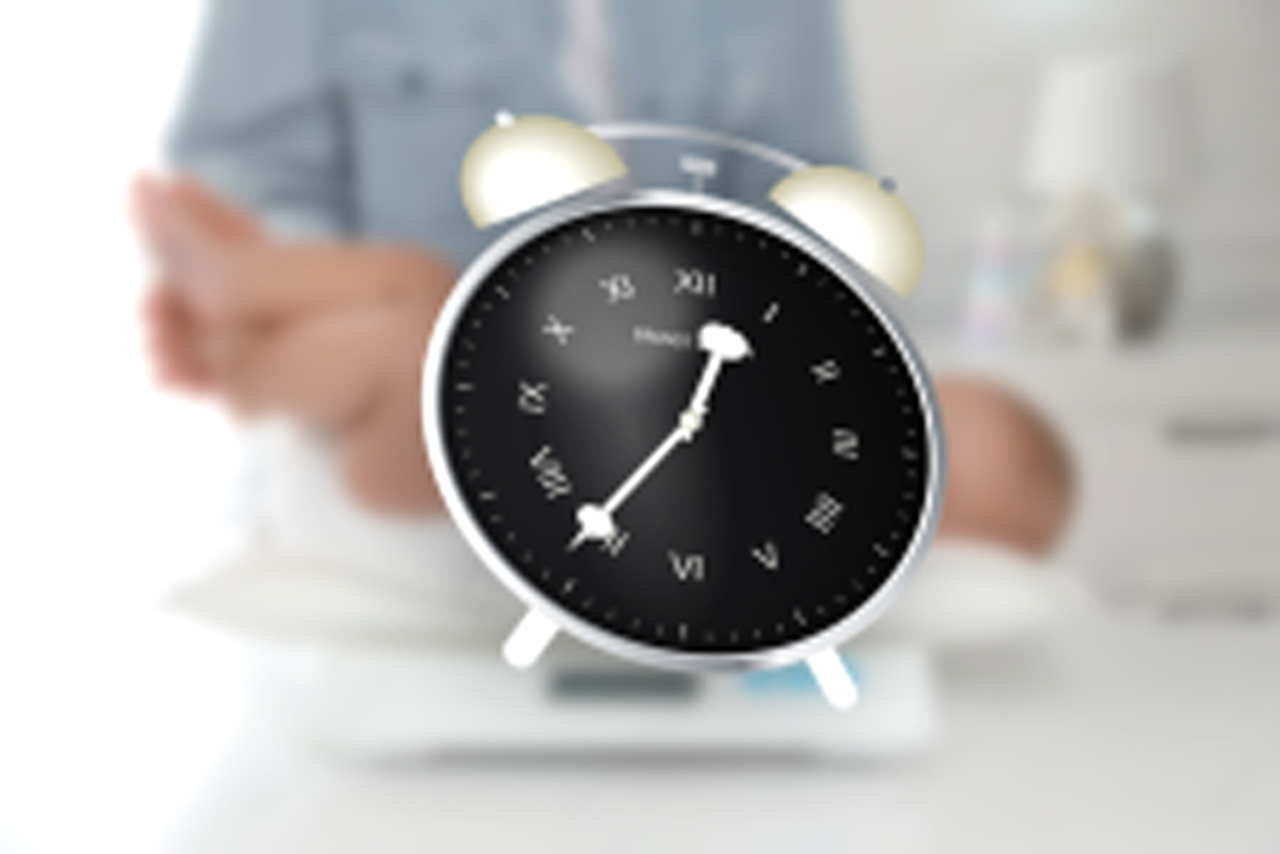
12:36
